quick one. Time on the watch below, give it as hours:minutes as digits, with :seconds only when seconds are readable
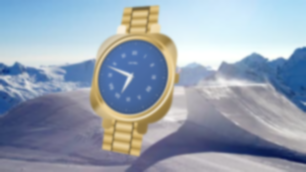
6:48
